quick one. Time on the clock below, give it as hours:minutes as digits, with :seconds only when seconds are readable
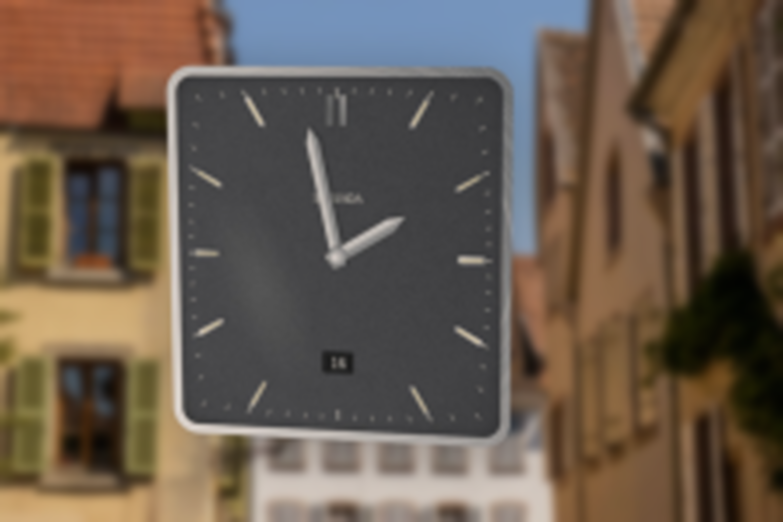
1:58
